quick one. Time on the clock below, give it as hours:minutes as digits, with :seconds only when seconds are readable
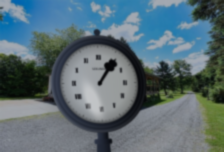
1:06
